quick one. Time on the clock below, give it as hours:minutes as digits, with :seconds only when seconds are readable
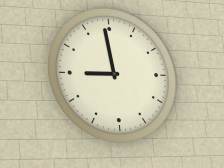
8:59
